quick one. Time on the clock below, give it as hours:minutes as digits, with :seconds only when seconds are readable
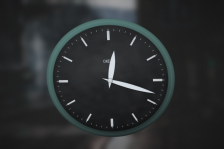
12:18
